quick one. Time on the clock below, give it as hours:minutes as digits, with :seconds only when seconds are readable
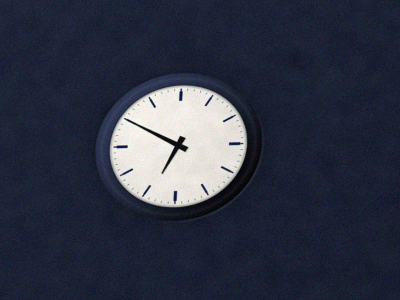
6:50
